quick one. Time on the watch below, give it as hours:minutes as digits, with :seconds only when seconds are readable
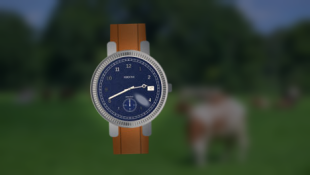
2:41
